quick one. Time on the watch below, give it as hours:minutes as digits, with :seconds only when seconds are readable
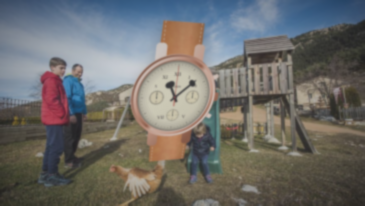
11:08
